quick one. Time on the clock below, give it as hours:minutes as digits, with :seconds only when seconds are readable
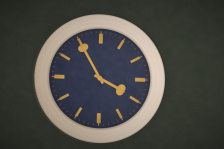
3:55
